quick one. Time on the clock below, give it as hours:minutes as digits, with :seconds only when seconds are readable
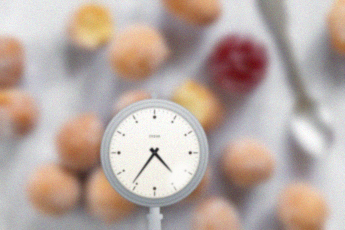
4:36
